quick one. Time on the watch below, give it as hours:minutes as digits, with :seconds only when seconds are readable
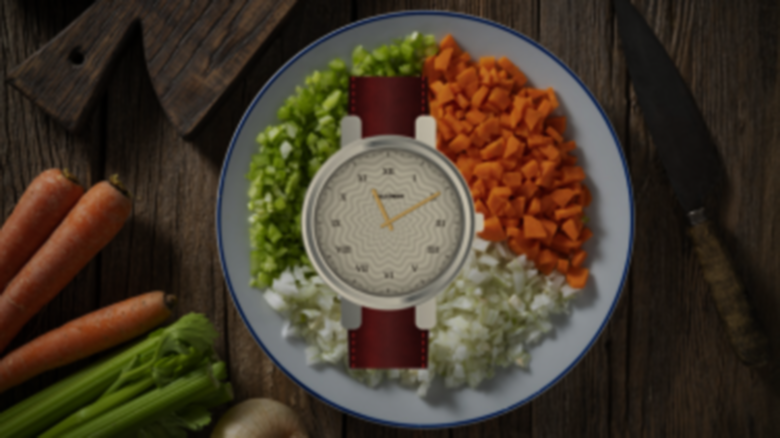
11:10
